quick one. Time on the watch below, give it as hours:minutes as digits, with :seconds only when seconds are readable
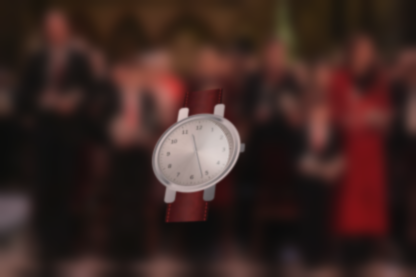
11:27
